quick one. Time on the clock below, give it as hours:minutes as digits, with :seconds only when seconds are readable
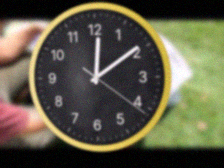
12:09:21
